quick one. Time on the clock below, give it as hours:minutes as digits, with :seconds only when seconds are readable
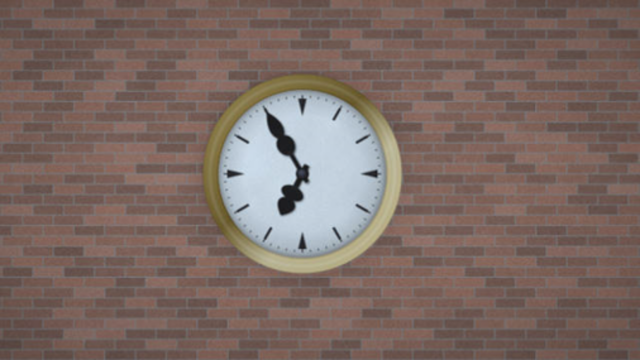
6:55
